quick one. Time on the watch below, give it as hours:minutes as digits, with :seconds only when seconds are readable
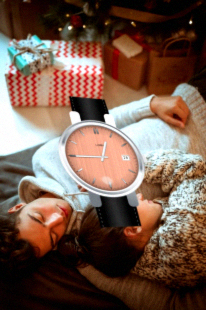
12:45
